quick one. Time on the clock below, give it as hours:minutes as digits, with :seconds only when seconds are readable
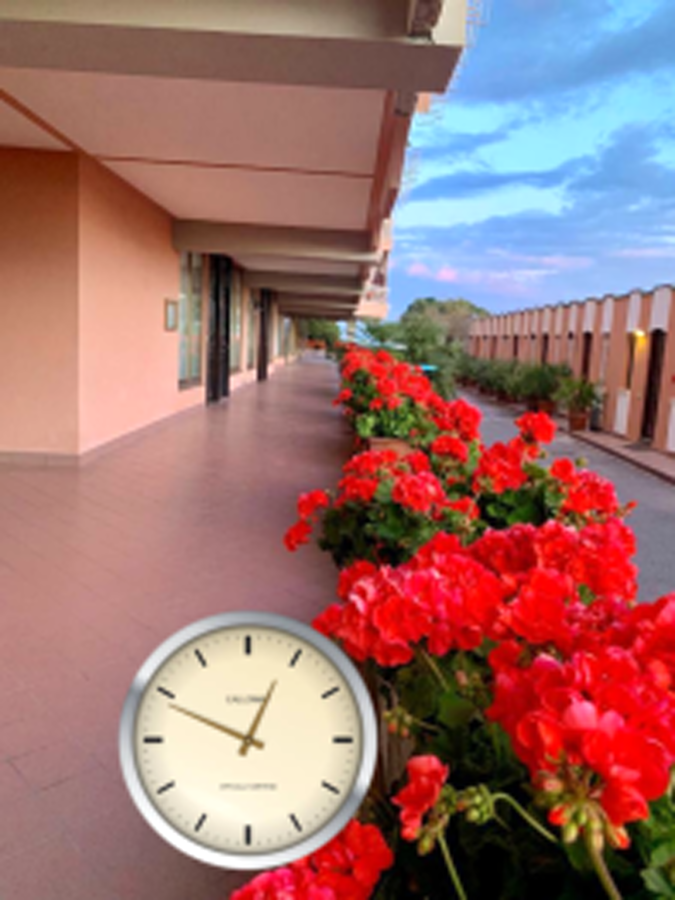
12:49
